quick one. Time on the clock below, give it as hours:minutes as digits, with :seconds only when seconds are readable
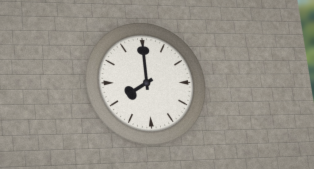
8:00
